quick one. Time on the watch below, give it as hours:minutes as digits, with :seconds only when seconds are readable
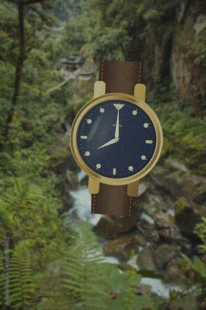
8:00
